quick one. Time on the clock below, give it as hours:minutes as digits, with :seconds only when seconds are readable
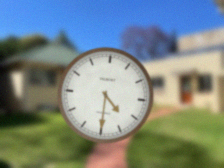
4:30
